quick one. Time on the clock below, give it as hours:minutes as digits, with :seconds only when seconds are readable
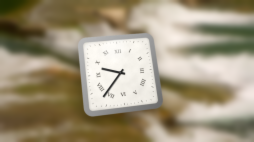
9:37
